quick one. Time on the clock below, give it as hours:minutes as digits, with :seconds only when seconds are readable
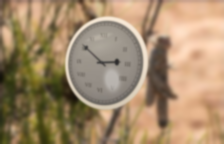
2:51
